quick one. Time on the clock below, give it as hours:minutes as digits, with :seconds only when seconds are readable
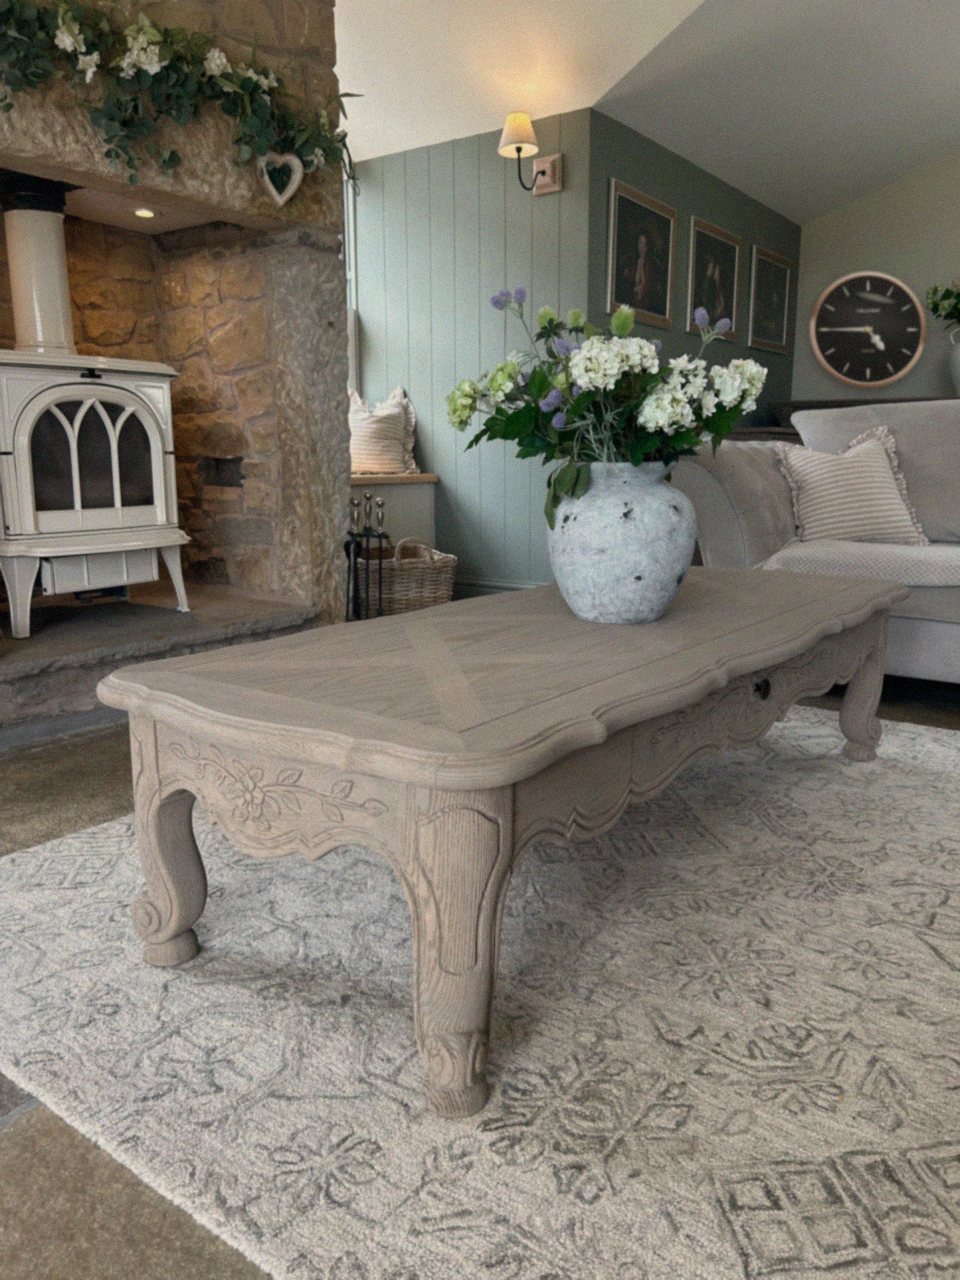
4:45
